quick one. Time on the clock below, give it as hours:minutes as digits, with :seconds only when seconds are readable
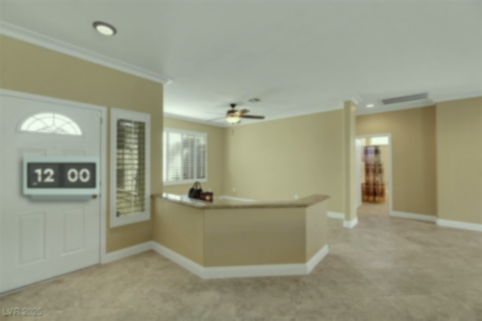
12:00
